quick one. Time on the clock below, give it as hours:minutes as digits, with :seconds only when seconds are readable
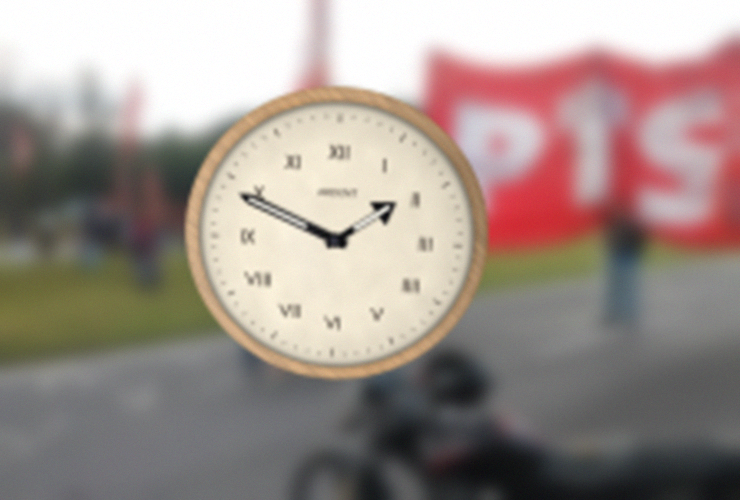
1:49
